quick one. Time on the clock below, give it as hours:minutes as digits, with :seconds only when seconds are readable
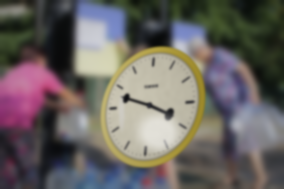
3:48
